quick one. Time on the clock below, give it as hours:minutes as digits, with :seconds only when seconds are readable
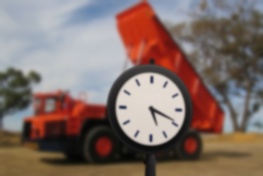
5:19
